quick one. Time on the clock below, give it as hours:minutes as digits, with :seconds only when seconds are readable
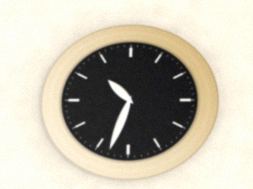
10:33
